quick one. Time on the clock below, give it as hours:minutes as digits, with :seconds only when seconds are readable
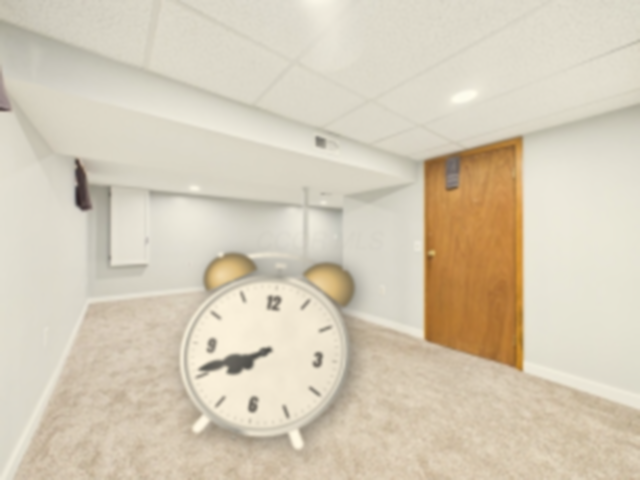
7:41
